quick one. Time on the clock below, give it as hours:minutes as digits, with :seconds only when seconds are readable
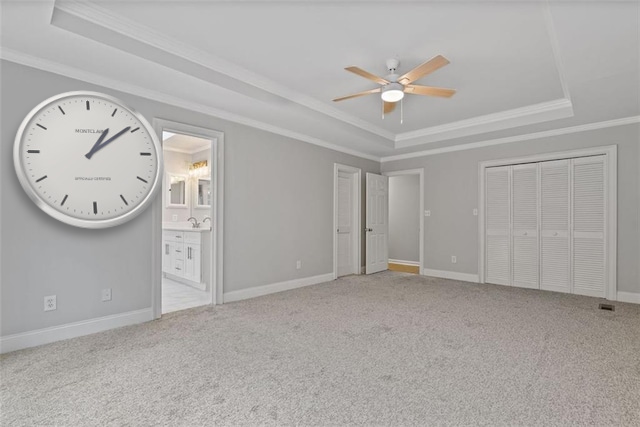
1:09
